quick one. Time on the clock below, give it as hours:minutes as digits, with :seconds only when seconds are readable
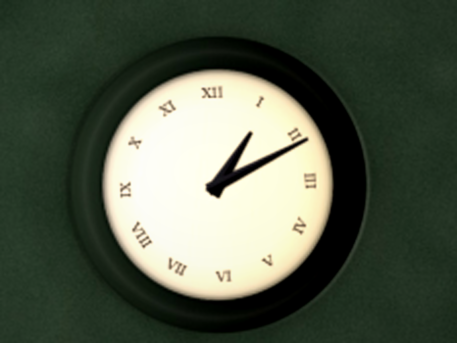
1:11
